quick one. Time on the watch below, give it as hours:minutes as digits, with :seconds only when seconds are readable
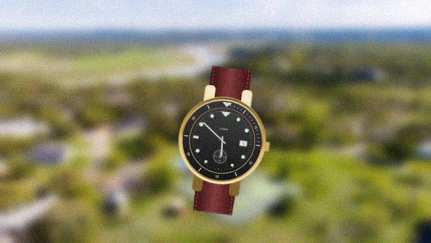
5:51
